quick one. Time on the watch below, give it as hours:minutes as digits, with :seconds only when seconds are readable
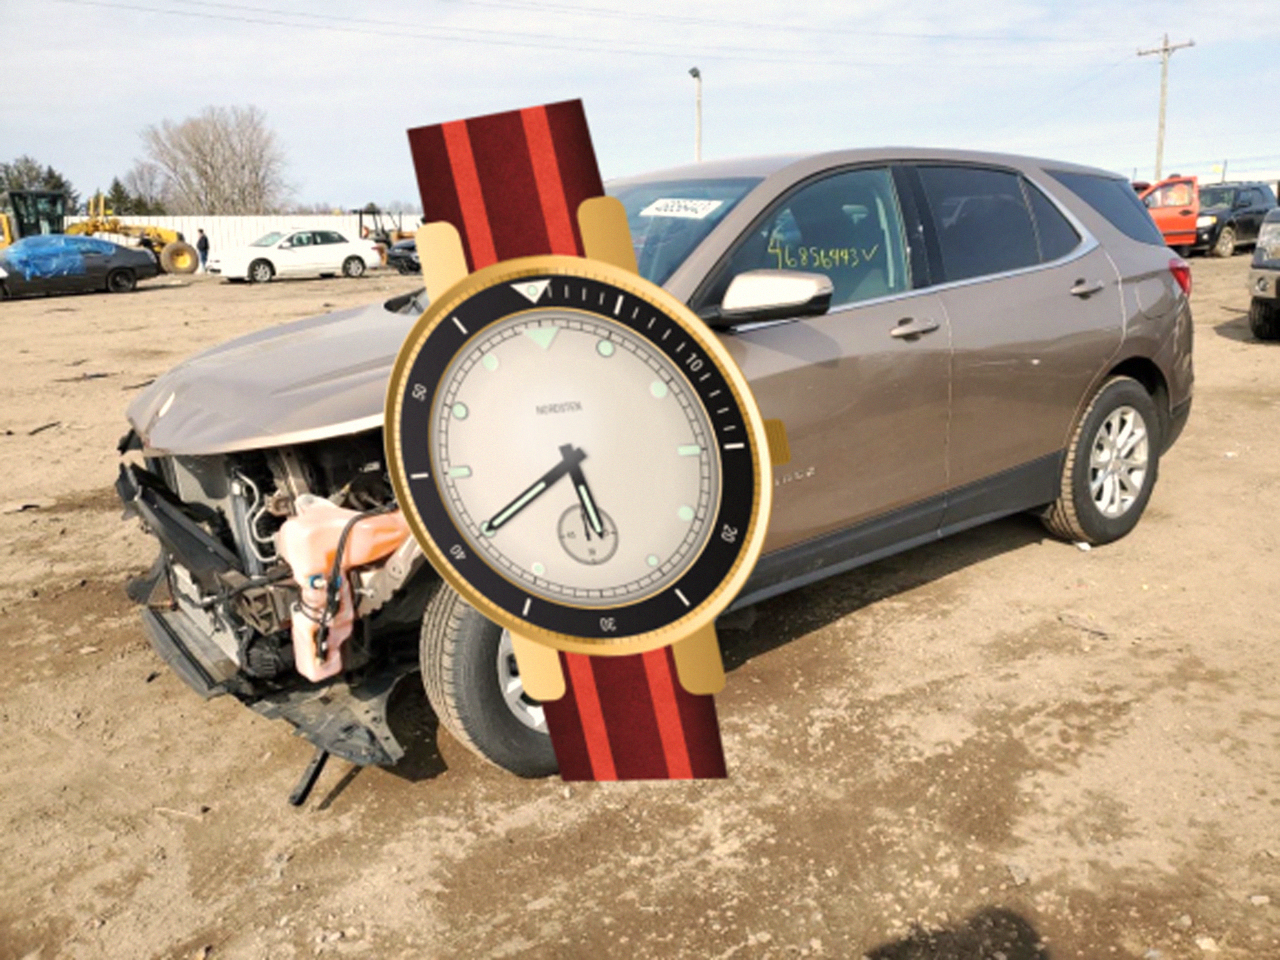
5:40
